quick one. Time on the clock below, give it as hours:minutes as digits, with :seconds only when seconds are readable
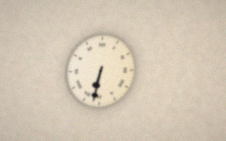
6:32
